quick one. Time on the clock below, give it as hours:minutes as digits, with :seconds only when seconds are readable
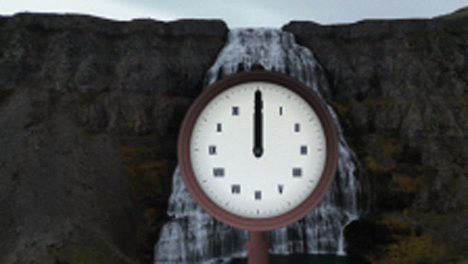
12:00
